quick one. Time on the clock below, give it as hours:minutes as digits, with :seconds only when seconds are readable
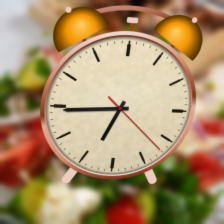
6:44:22
